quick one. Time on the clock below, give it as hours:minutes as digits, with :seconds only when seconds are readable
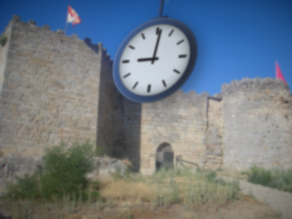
9:01
